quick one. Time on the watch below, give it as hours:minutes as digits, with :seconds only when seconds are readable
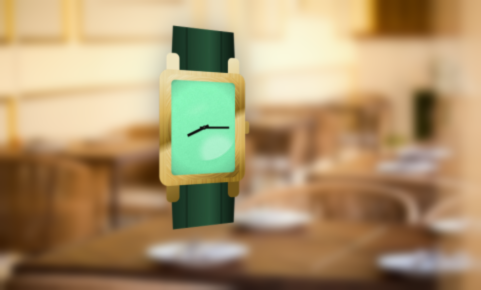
8:15
